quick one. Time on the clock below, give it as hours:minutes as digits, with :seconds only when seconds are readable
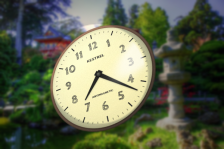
7:22
